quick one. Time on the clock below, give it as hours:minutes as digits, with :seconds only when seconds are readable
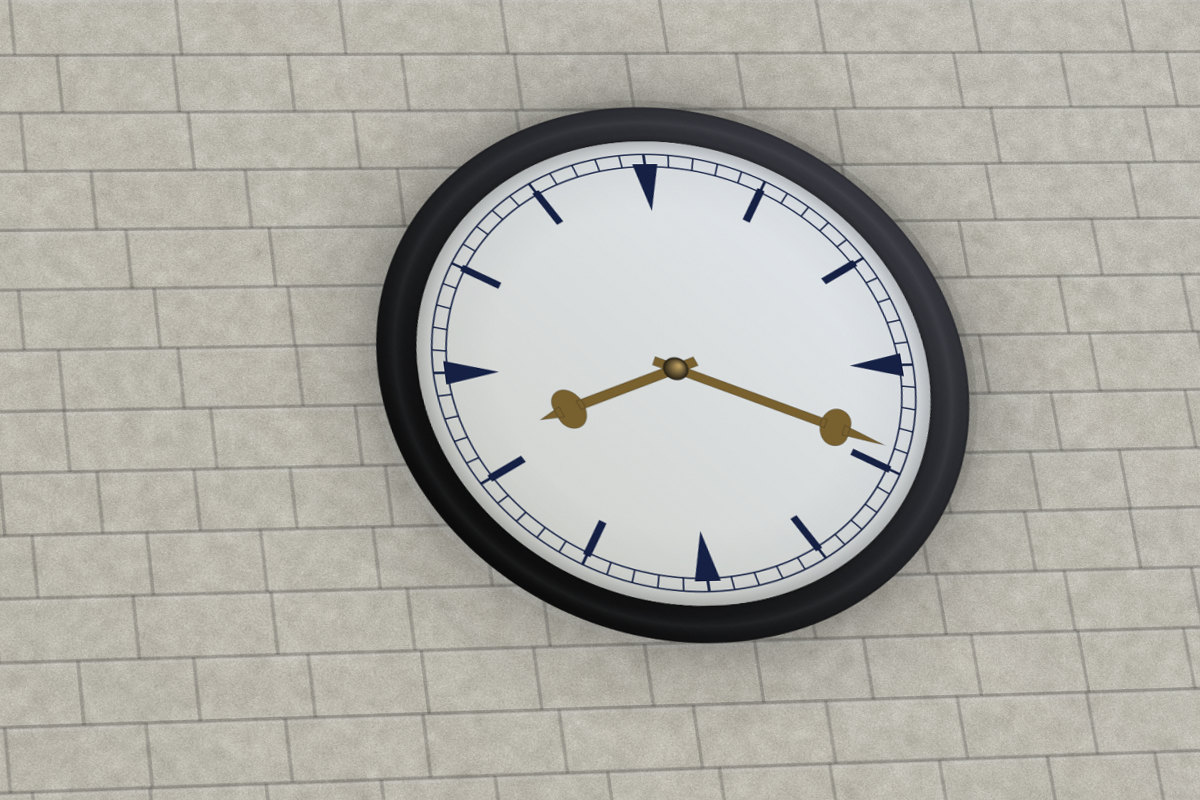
8:19
